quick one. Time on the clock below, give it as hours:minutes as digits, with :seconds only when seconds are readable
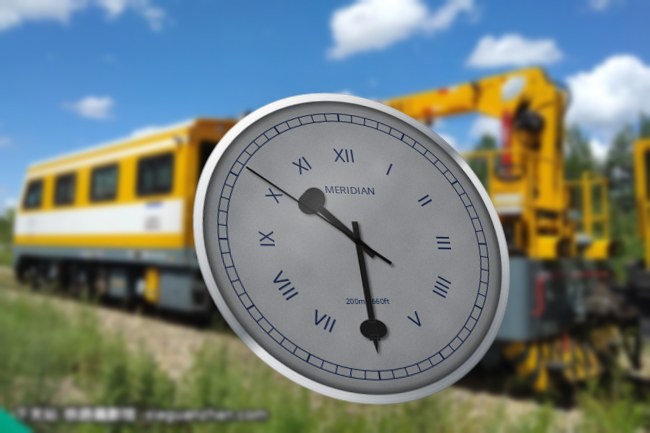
10:29:51
